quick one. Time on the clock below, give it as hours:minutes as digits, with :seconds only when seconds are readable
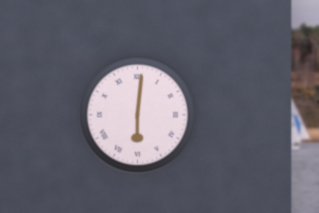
6:01
